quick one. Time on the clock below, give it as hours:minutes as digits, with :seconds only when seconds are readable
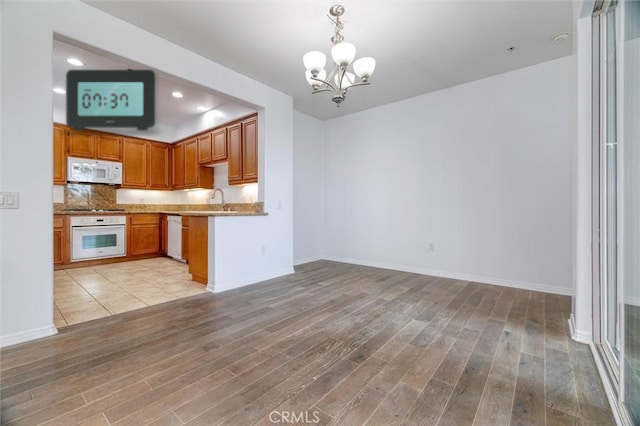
7:37
